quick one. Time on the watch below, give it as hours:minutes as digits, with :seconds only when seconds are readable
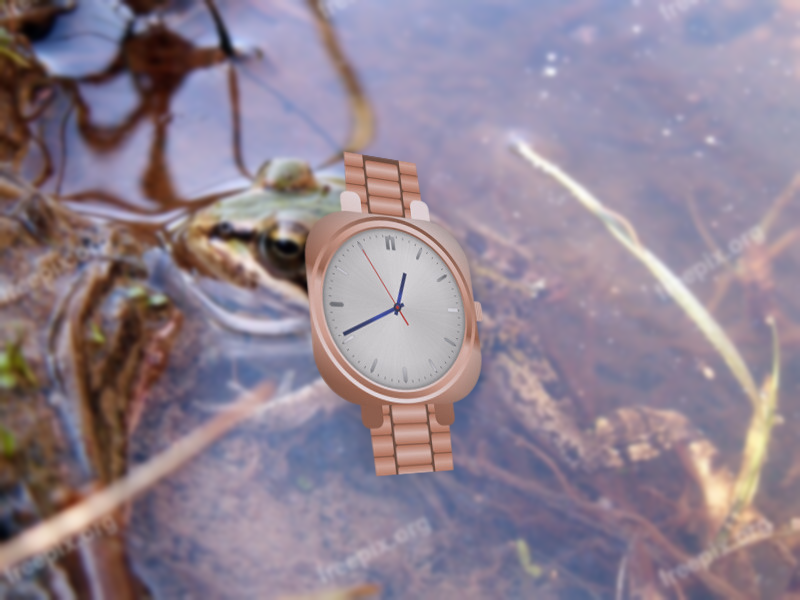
12:40:55
